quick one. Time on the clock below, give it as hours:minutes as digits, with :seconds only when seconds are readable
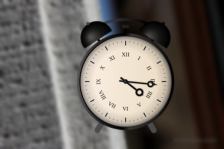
4:16
